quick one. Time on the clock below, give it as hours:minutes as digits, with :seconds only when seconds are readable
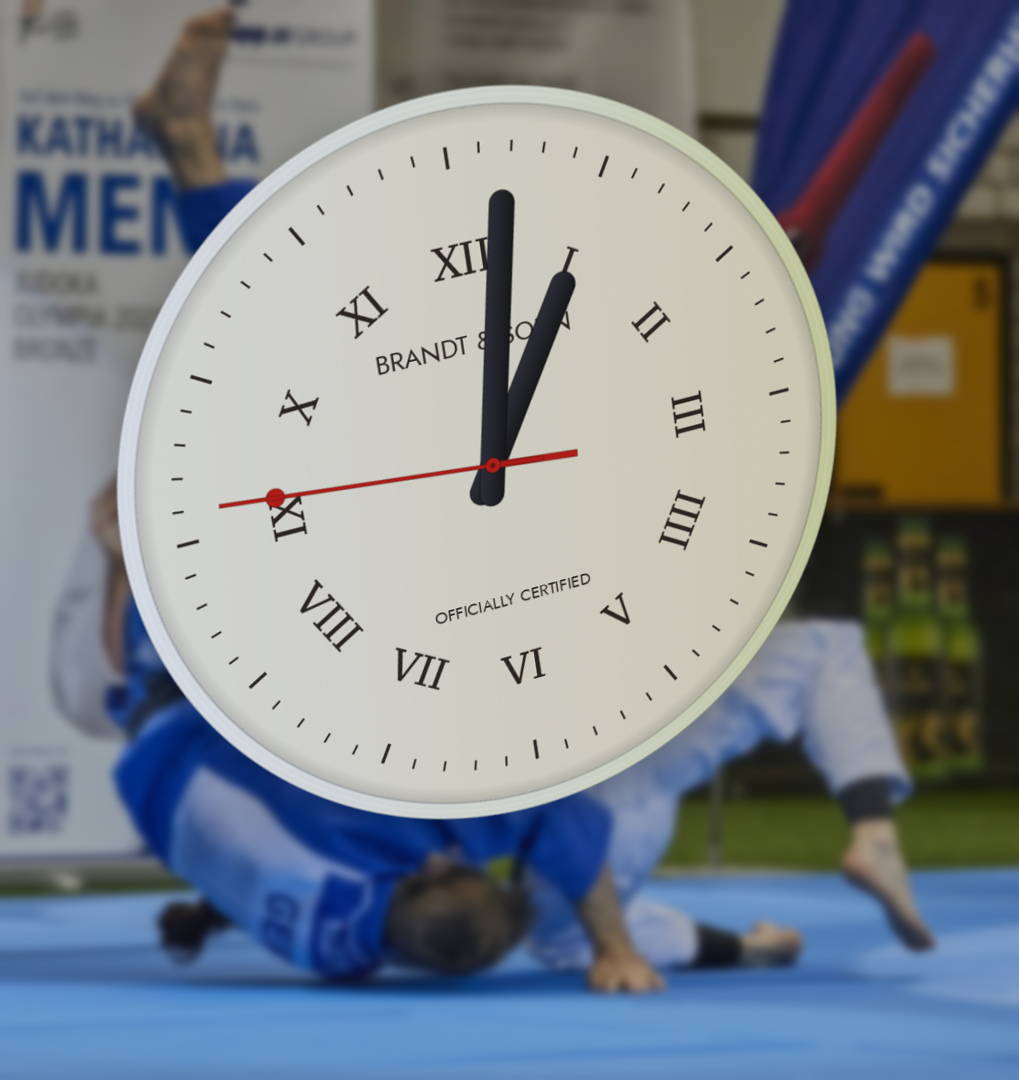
1:01:46
